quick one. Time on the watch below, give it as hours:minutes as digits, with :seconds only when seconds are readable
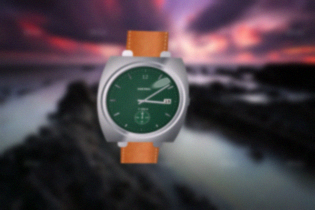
3:09
